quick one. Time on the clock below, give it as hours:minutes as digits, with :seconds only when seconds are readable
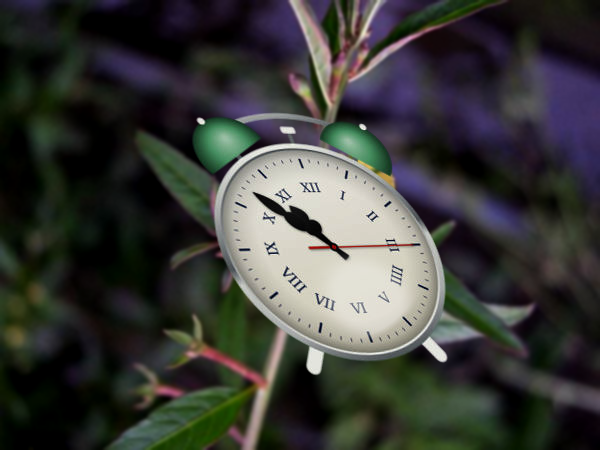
10:52:15
